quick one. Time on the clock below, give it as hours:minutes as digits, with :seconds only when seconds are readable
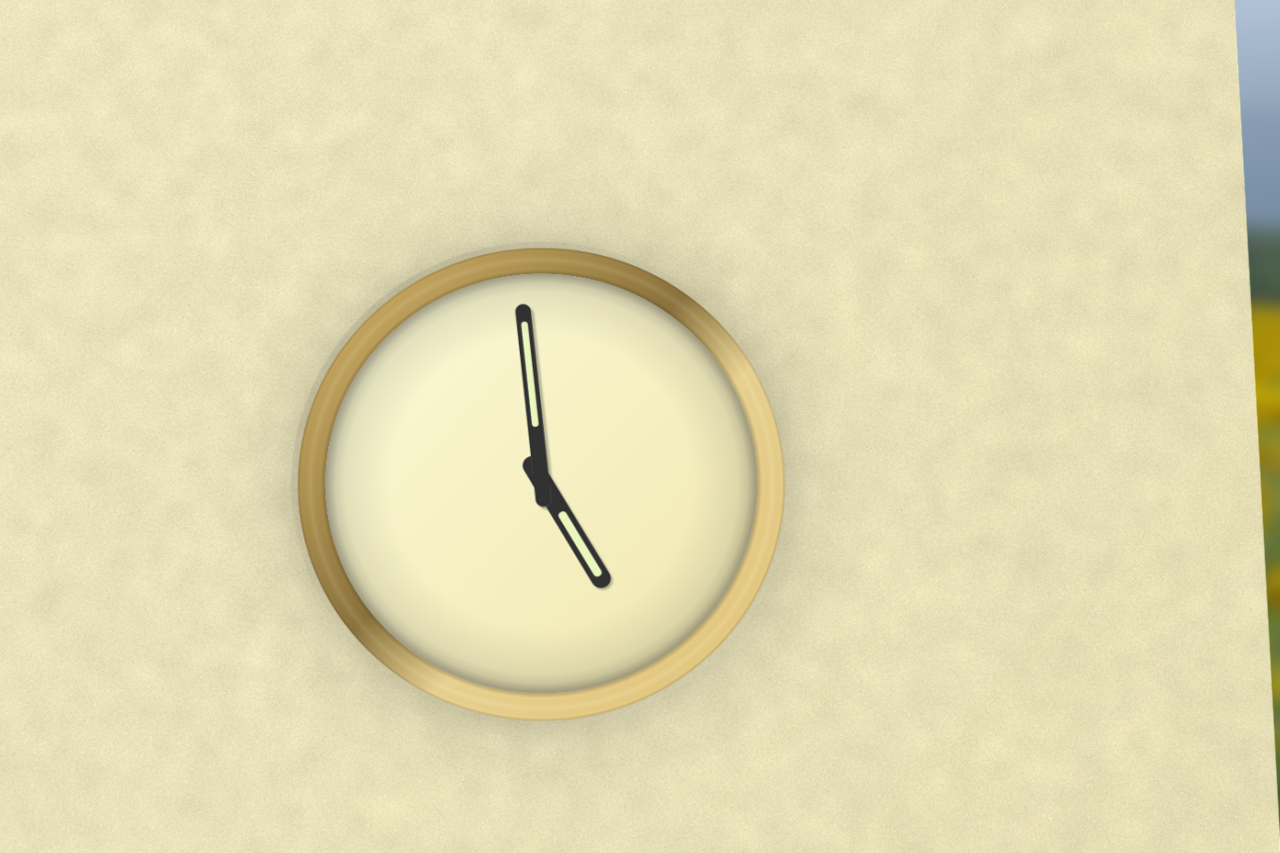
4:59
